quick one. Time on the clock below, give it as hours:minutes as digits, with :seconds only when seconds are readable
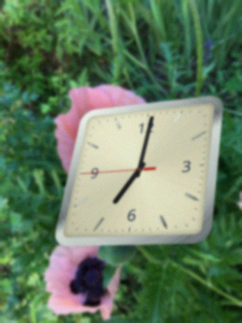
7:00:45
